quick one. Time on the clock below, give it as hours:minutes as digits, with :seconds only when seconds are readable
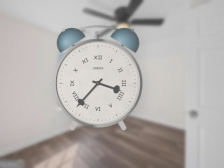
3:37
